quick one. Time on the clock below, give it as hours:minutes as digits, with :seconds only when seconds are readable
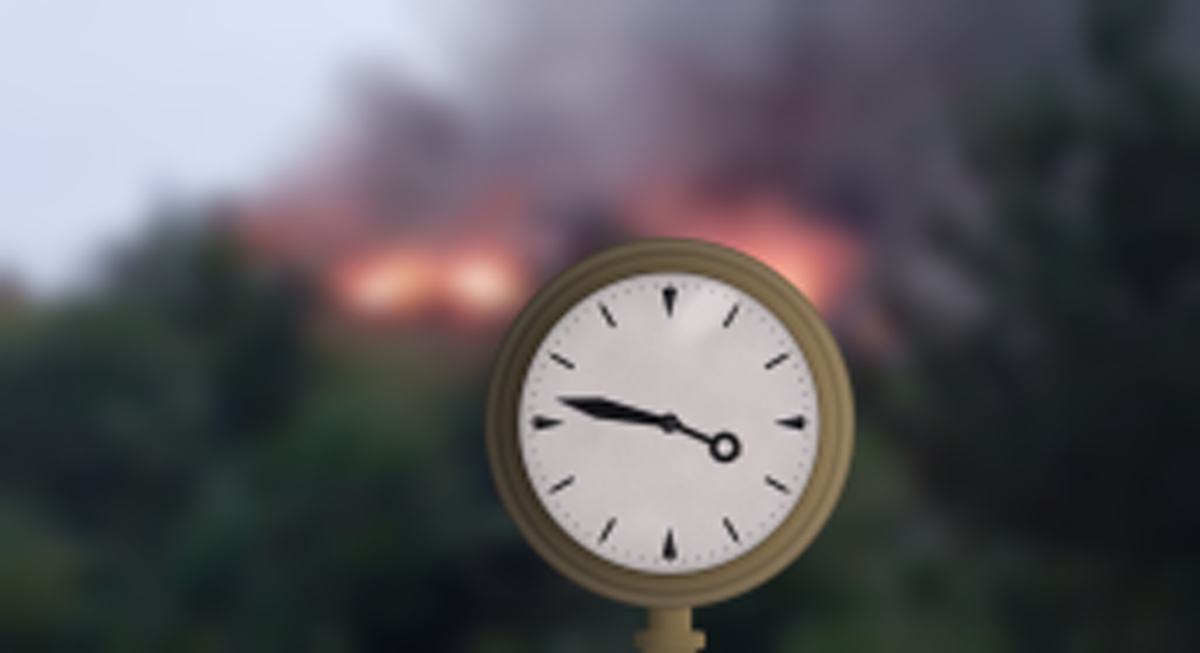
3:47
